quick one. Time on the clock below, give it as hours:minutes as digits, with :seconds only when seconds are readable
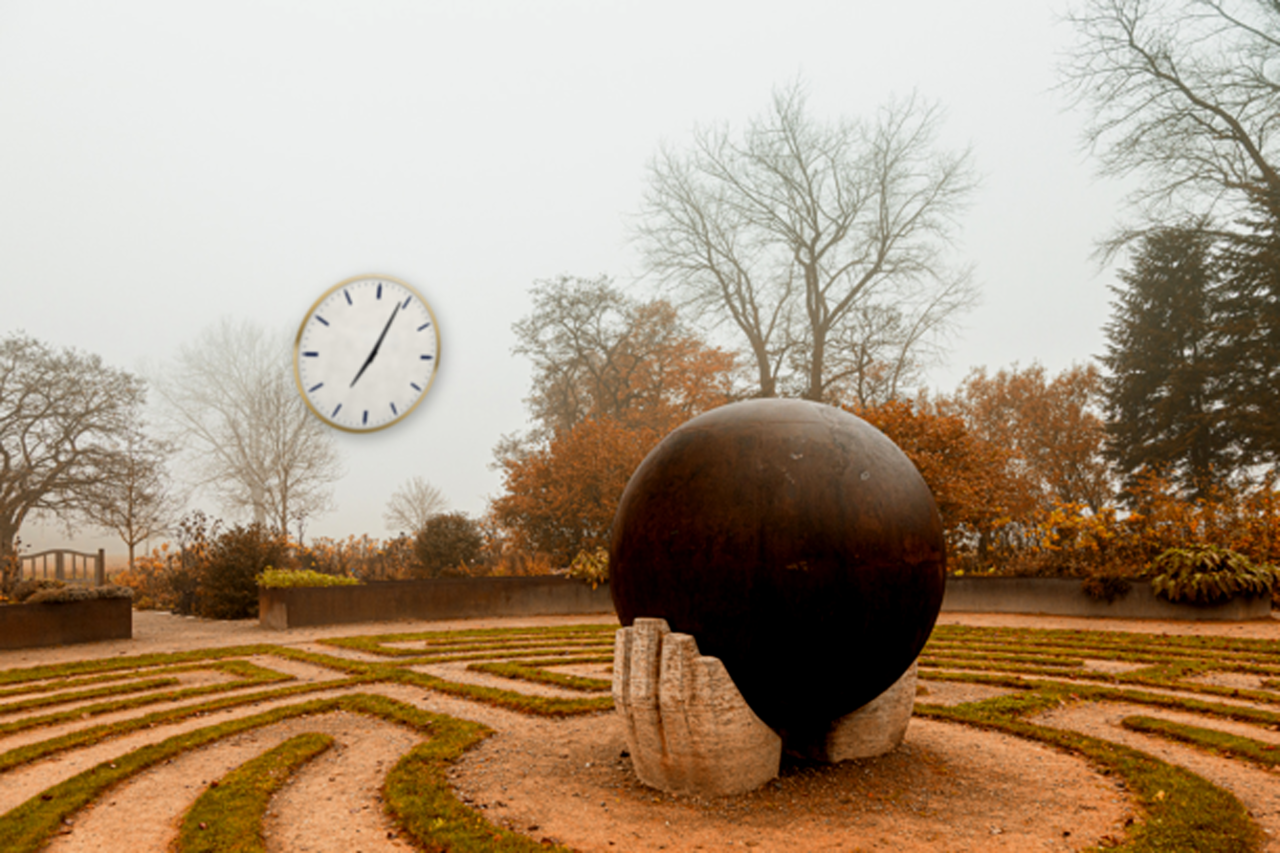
7:04
